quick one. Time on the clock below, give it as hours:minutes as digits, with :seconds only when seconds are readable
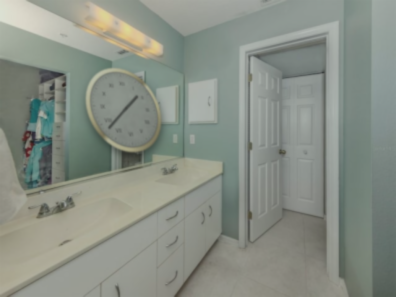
1:38
